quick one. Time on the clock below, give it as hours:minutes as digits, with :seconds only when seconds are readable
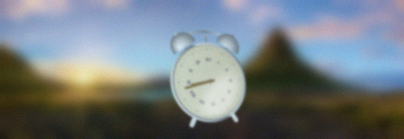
8:43
